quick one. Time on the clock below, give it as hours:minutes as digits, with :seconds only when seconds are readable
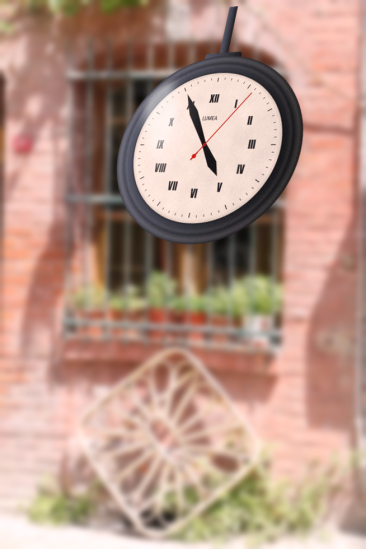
4:55:06
